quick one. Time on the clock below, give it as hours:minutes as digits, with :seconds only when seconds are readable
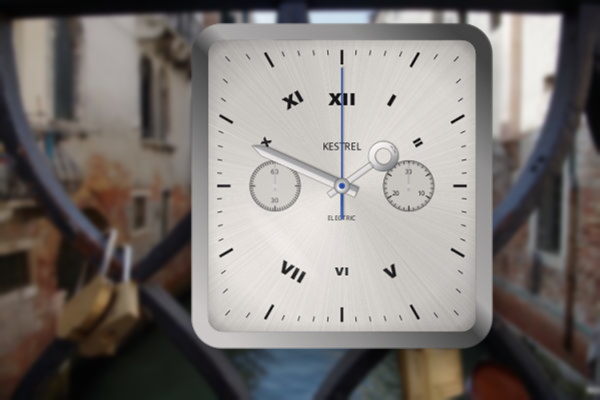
1:49
